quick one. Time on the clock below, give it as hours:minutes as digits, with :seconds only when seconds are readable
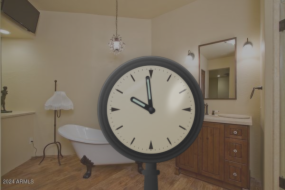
9:59
